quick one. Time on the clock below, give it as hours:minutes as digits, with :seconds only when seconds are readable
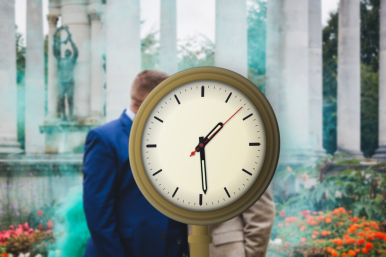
1:29:08
